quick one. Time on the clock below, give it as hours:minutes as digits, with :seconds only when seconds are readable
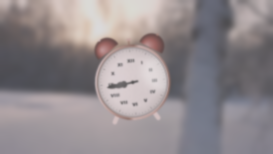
8:44
